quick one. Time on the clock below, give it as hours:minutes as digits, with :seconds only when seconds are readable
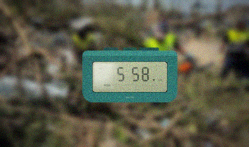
5:58
